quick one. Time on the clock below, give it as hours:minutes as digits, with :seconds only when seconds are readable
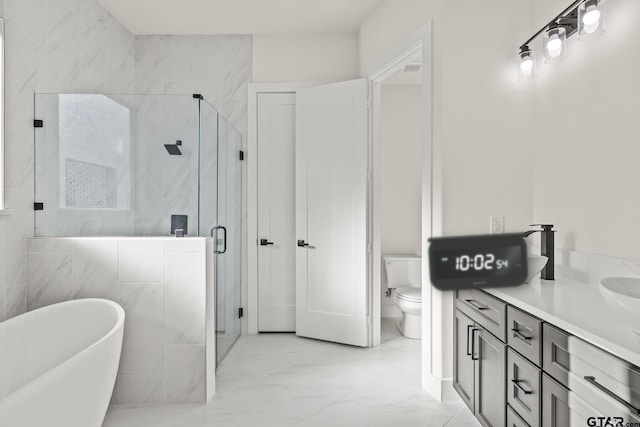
10:02
